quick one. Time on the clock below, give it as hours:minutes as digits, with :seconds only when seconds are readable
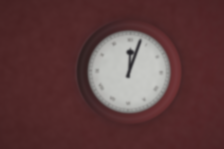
12:03
